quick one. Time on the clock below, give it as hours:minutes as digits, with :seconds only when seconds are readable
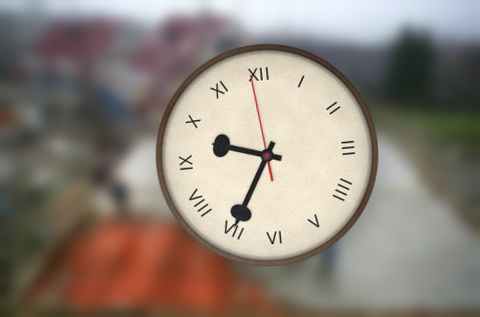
9:34:59
